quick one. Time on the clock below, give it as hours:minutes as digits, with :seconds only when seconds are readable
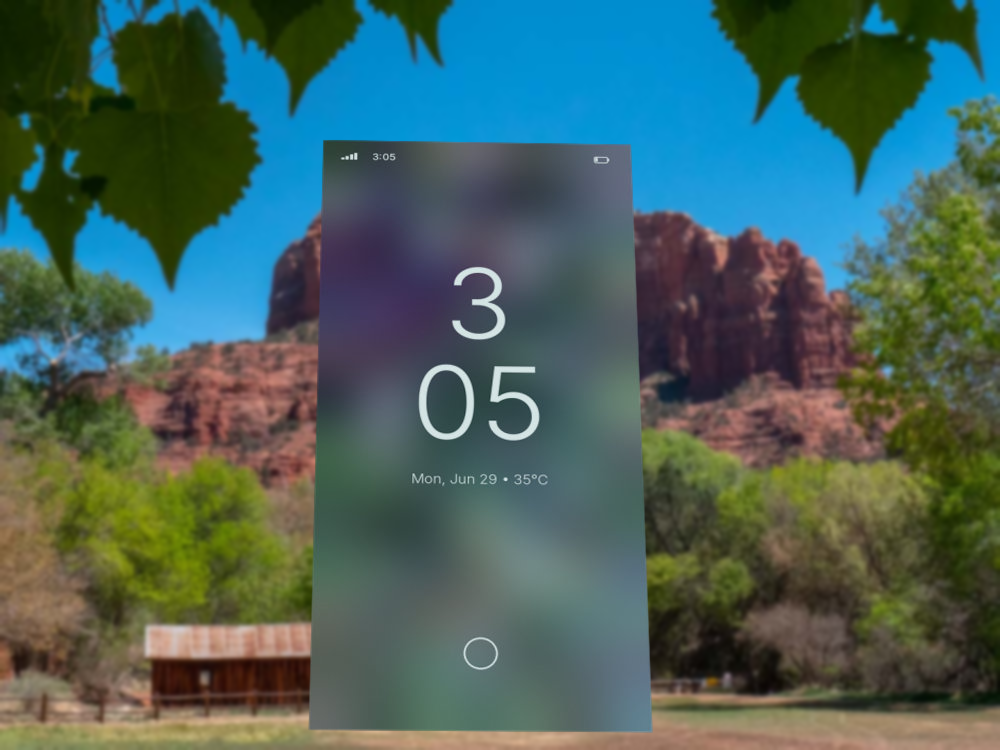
3:05
